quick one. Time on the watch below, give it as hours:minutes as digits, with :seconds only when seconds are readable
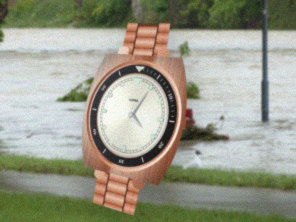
4:05
